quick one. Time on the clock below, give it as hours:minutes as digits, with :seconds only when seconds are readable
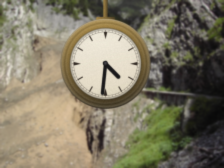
4:31
